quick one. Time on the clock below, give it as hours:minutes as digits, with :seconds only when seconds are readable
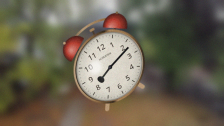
8:12
